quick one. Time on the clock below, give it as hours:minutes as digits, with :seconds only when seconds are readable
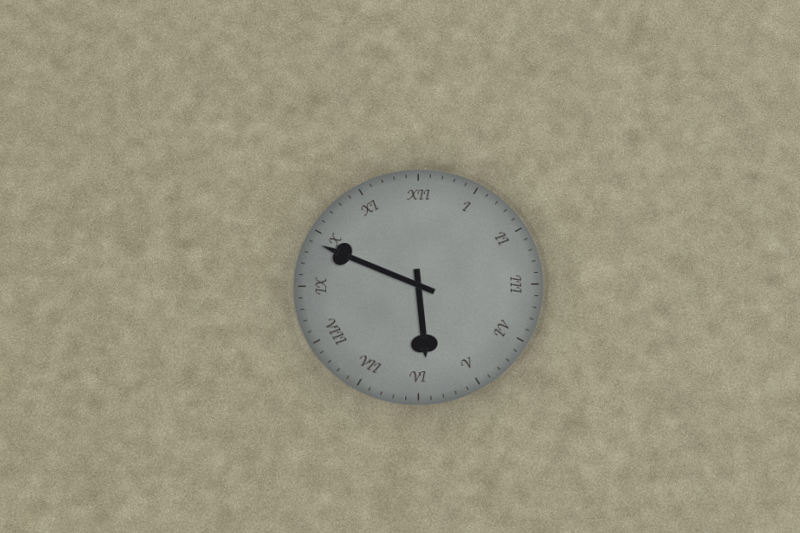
5:49
